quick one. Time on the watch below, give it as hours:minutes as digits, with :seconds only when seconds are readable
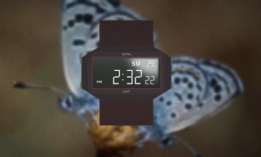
2:32:22
